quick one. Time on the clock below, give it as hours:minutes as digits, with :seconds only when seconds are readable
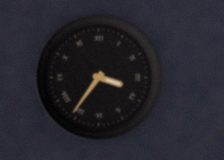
3:36
